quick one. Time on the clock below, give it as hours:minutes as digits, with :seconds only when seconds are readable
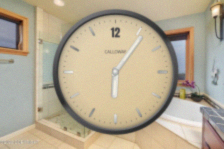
6:06
